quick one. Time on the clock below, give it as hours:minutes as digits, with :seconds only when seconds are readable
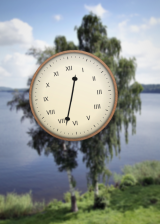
12:33
